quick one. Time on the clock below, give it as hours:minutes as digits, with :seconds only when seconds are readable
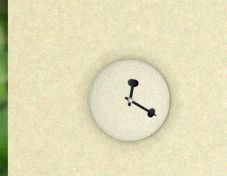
12:20
